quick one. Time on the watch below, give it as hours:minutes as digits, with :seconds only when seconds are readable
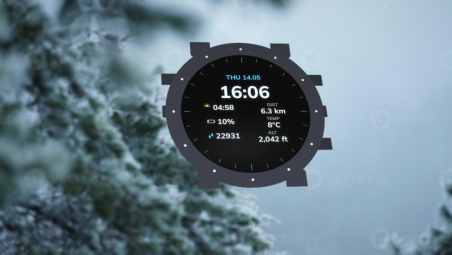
16:06
